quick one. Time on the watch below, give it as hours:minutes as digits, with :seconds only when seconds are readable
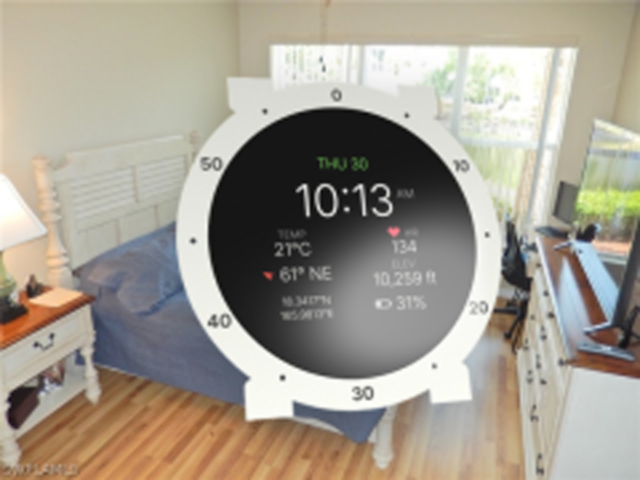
10:13
